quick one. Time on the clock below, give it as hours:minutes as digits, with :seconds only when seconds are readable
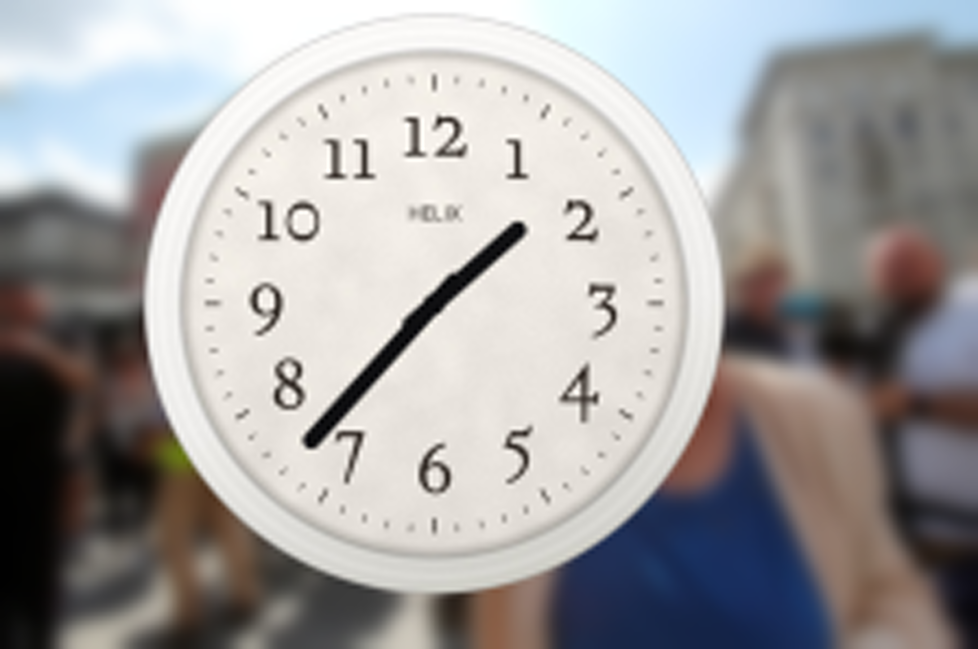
1:37
